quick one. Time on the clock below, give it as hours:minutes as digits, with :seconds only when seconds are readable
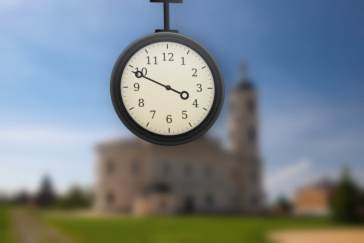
3:49
